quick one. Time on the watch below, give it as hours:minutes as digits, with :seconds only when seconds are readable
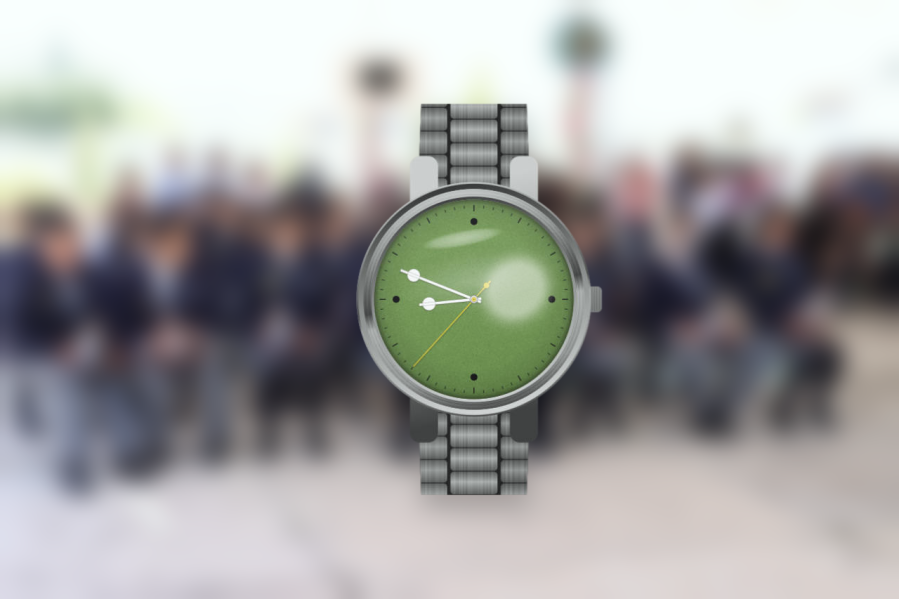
8:48:37
